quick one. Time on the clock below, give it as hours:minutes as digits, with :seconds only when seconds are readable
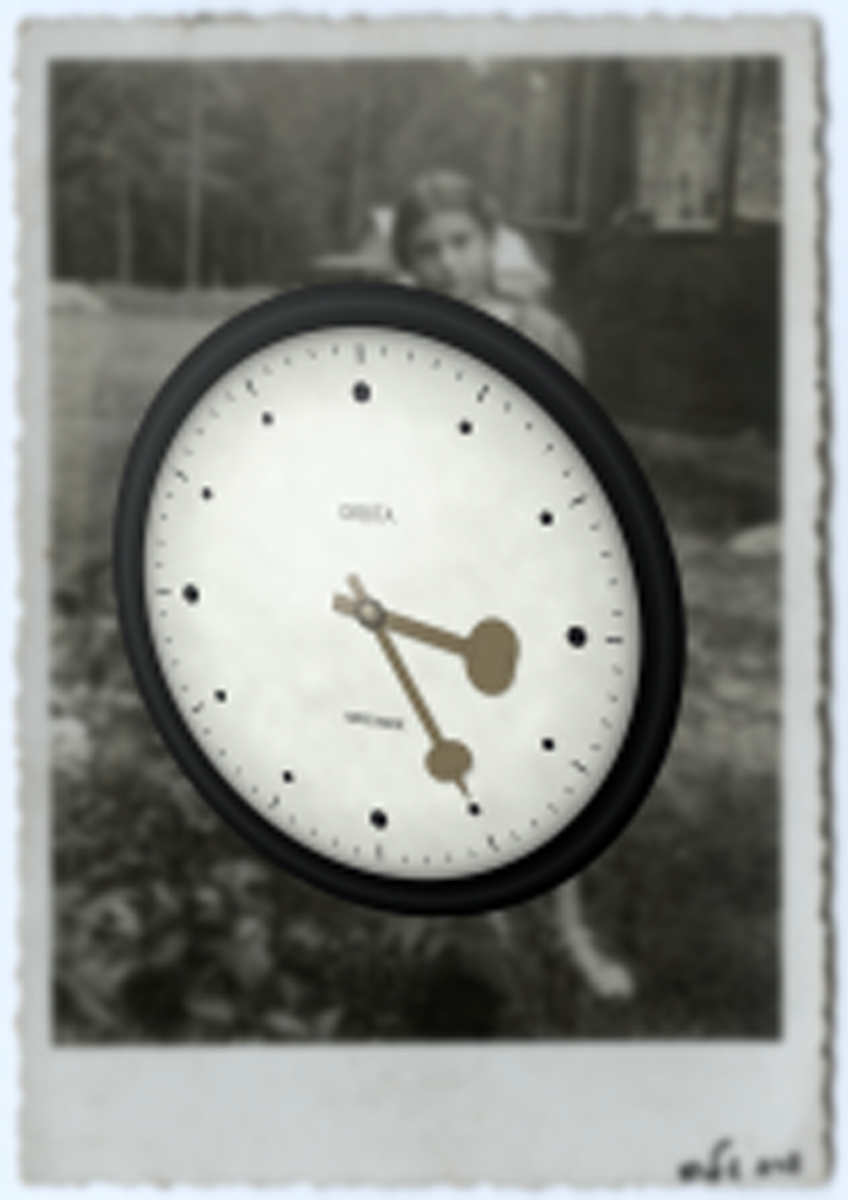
3:25
